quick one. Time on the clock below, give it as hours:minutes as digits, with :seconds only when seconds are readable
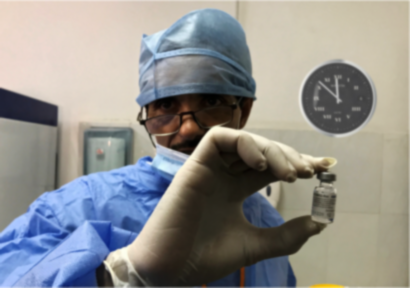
11:52
